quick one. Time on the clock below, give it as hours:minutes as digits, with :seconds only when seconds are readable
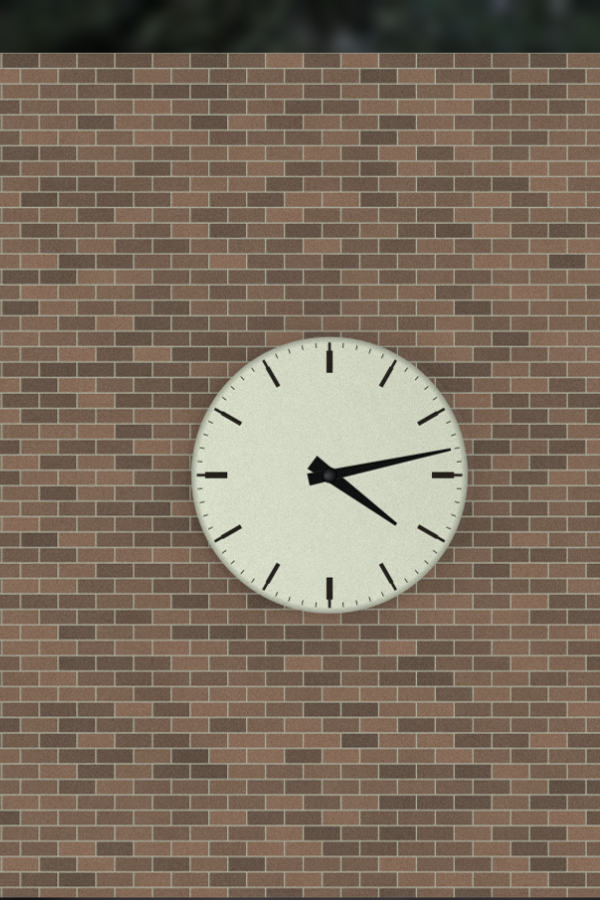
4:13
